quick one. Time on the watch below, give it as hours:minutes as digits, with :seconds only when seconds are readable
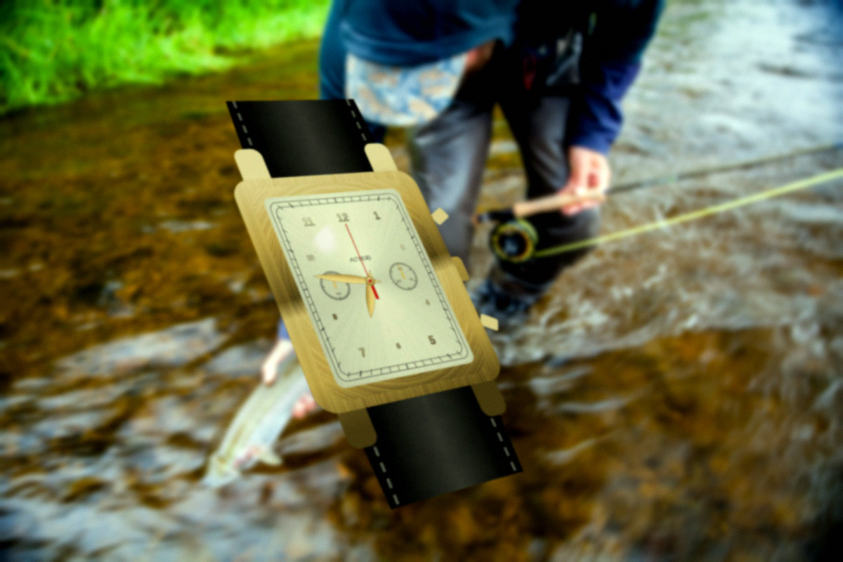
6:47
